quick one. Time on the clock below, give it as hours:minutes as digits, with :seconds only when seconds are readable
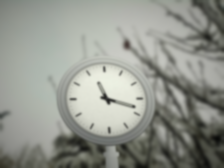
11:18
